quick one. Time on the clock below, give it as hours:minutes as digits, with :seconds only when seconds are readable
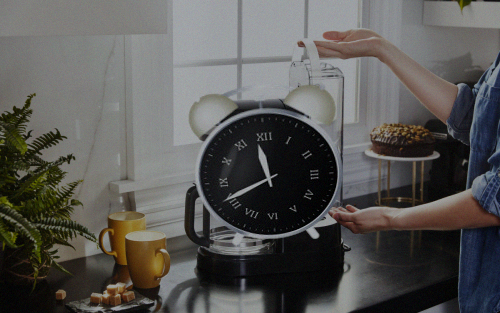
11:41
